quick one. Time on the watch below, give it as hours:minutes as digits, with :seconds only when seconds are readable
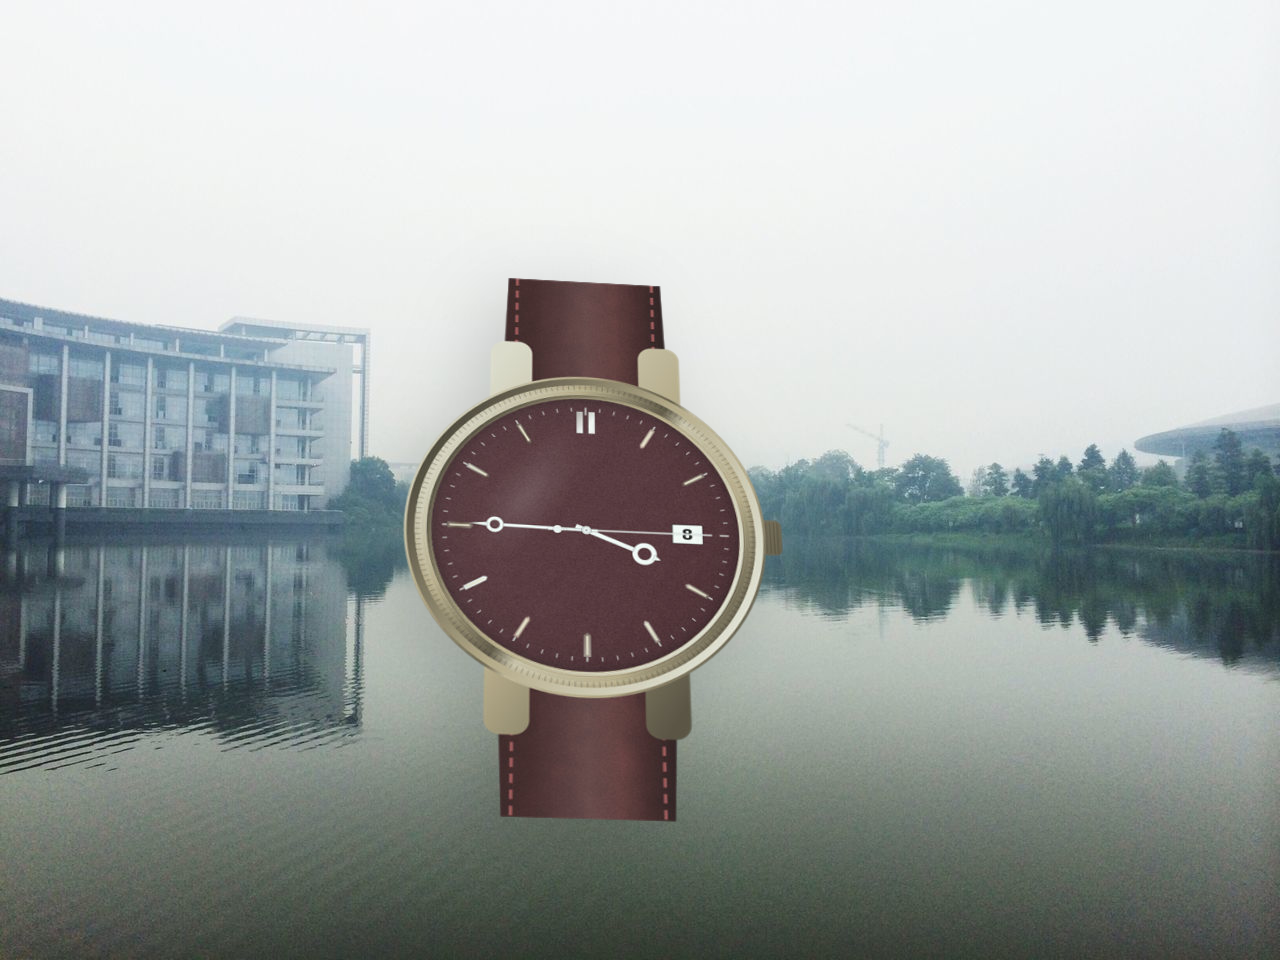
3:45:15
